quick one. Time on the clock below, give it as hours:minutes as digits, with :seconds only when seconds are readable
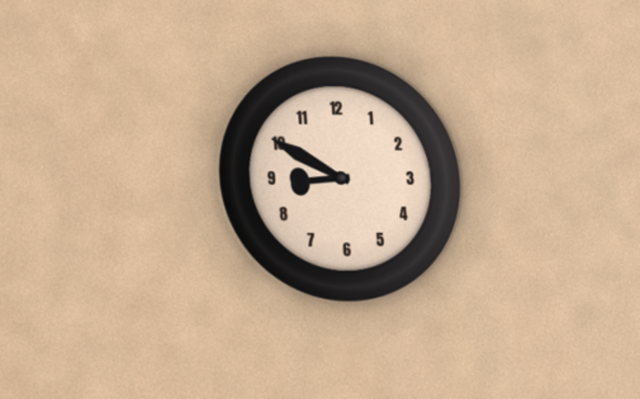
8:50
